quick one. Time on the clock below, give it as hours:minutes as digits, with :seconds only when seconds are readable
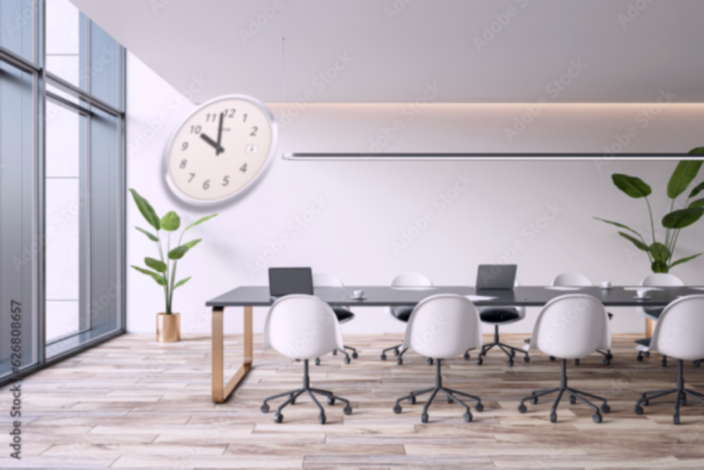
9:58
